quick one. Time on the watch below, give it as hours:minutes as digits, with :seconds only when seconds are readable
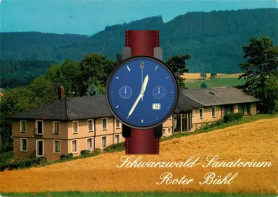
12:35
